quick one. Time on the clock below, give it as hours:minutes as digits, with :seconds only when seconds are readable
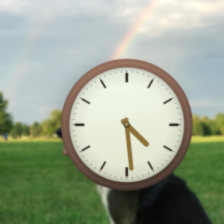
4:29
